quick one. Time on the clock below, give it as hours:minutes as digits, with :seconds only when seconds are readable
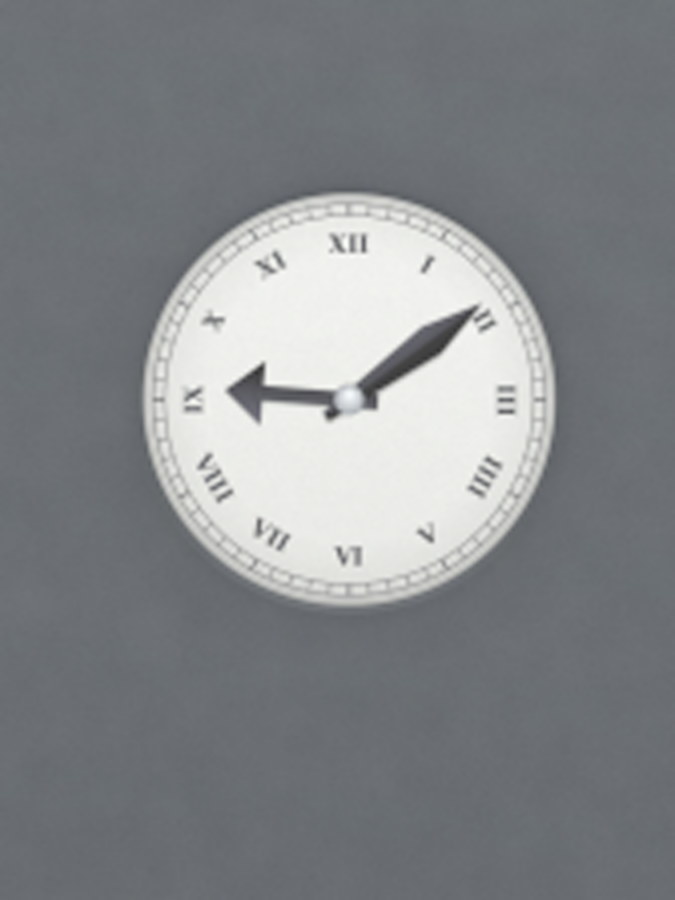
9:09
